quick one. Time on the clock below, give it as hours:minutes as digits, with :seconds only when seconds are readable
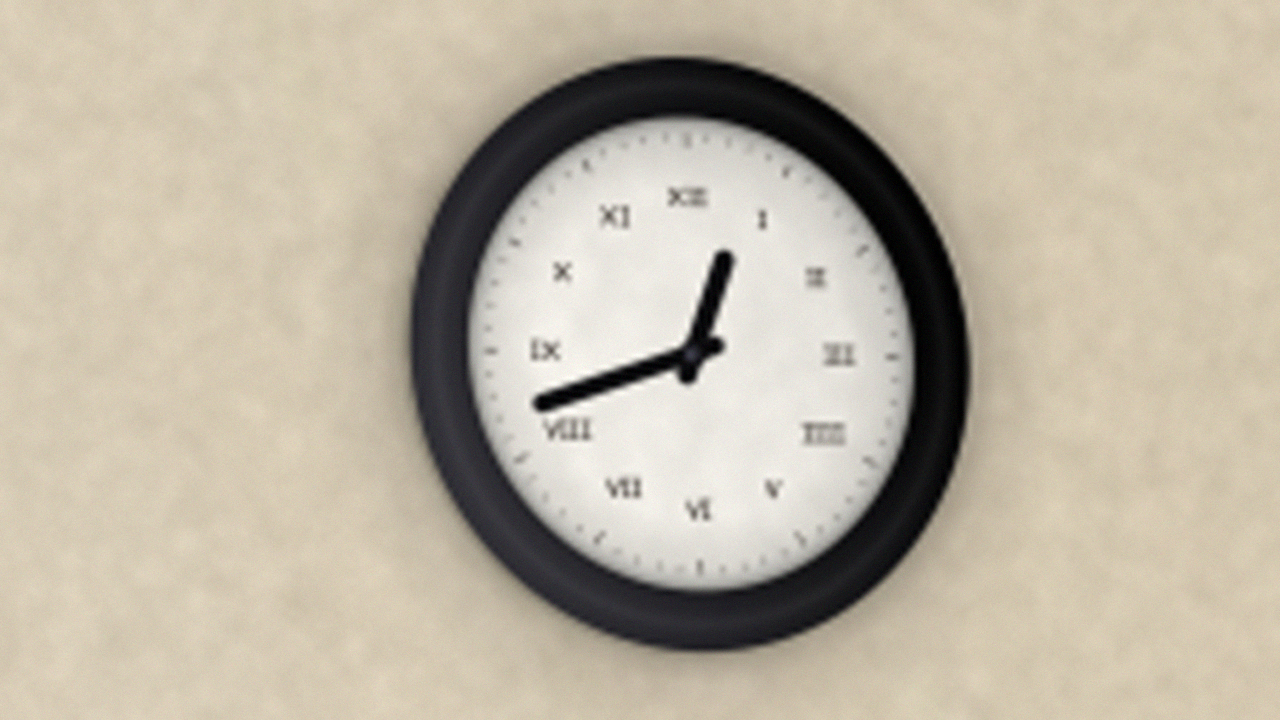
12:42
